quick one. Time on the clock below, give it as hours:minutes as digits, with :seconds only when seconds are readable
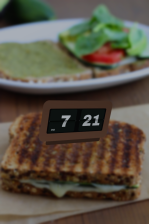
7:21
